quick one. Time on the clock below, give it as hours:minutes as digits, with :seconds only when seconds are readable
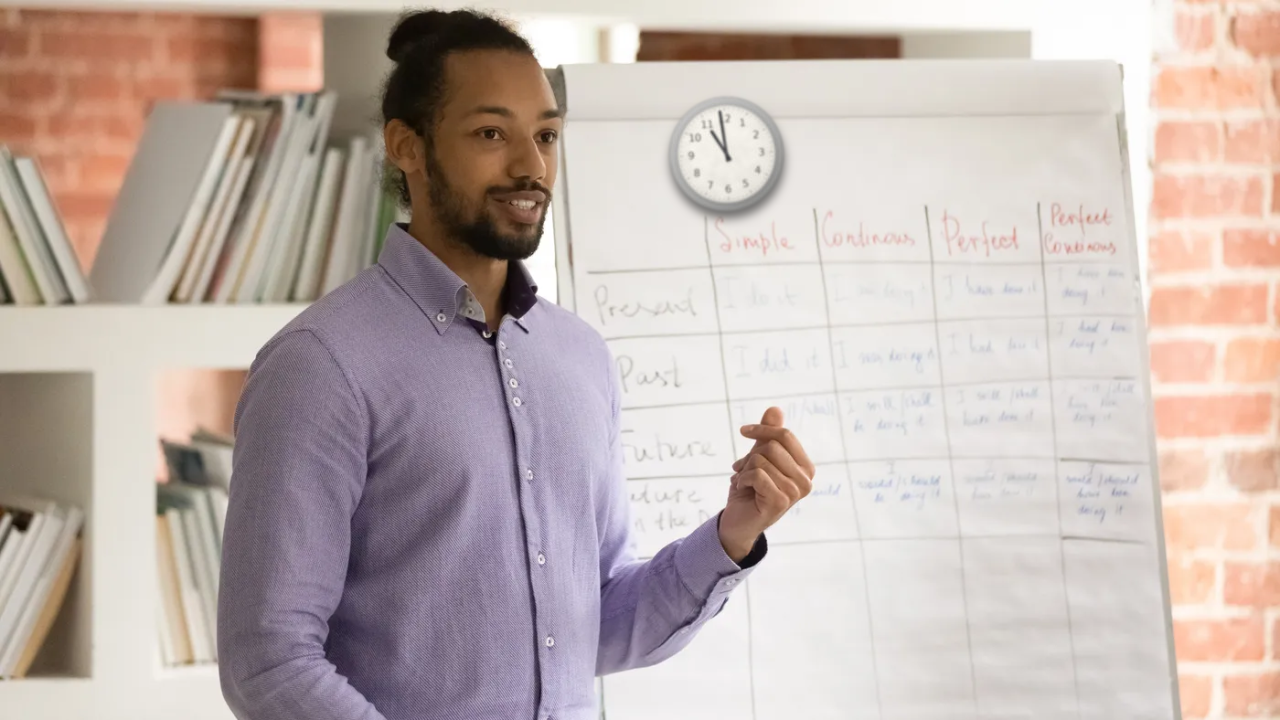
10:59
